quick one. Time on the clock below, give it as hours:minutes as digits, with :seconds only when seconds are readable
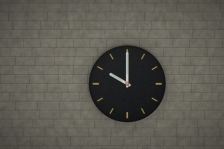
10:00
